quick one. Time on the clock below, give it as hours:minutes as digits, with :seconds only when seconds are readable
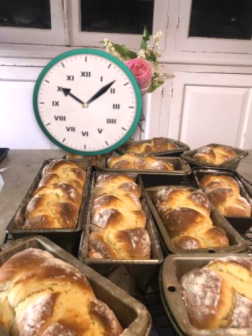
10:08
